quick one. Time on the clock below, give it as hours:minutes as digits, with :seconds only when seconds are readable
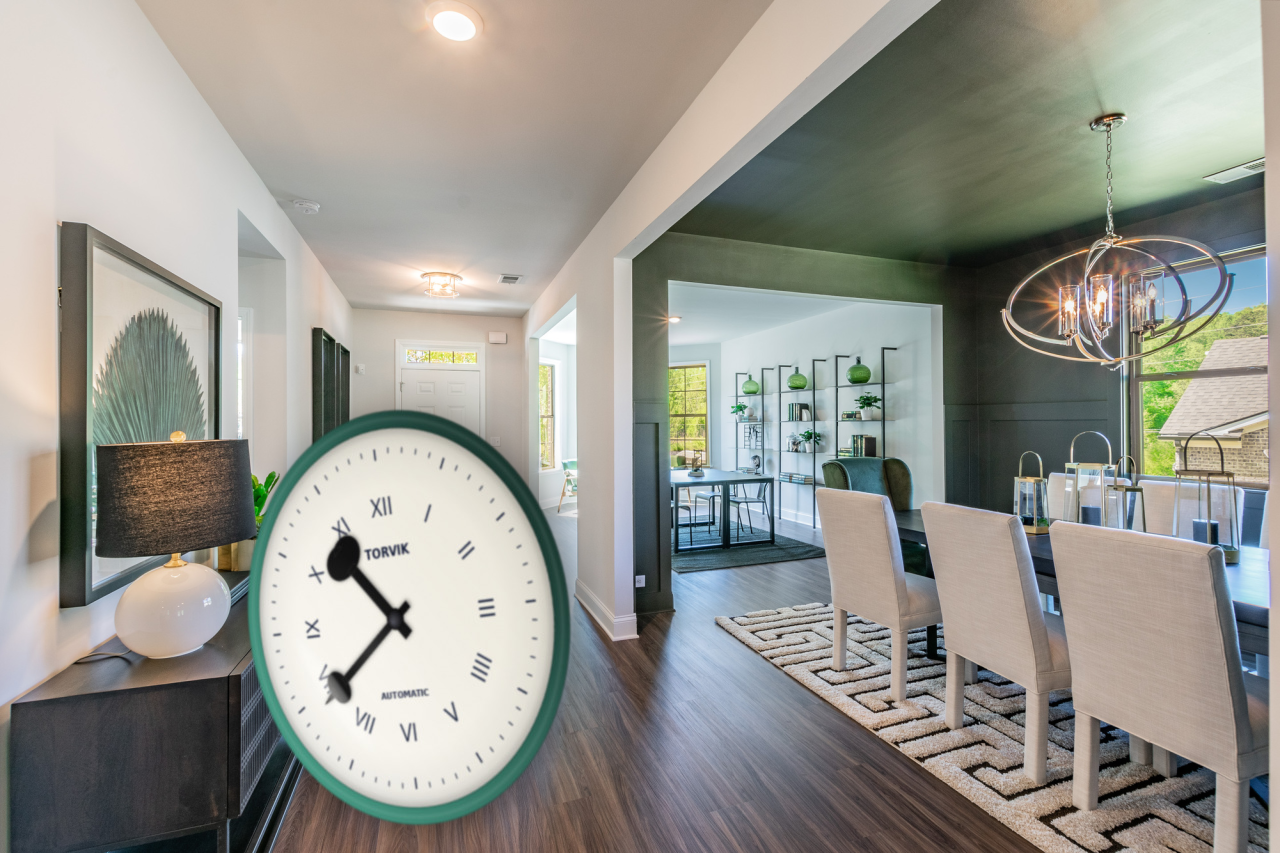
10:39
